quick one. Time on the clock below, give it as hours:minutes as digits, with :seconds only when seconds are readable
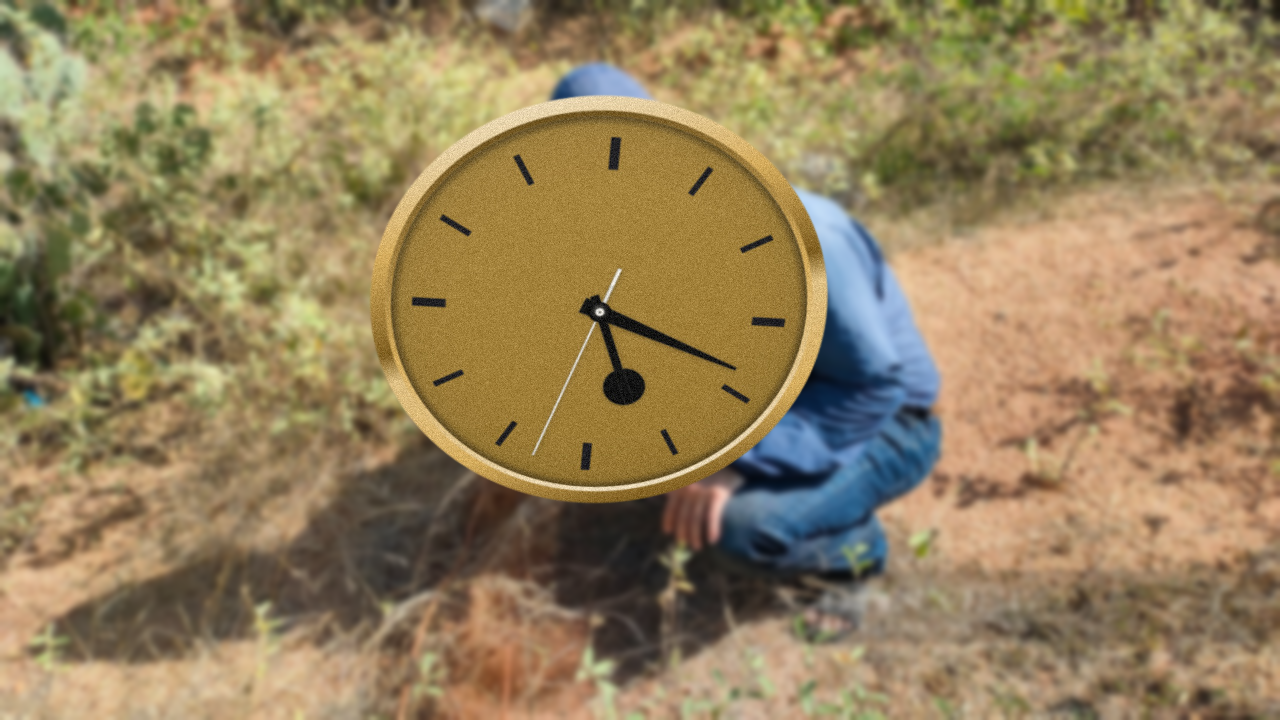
5:18:33
